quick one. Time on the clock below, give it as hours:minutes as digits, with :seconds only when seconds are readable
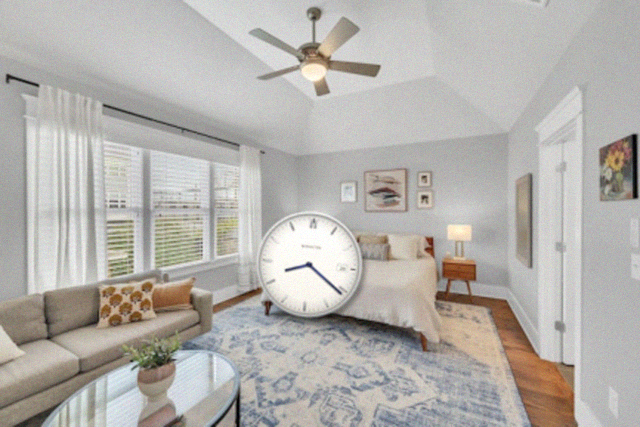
8:21
